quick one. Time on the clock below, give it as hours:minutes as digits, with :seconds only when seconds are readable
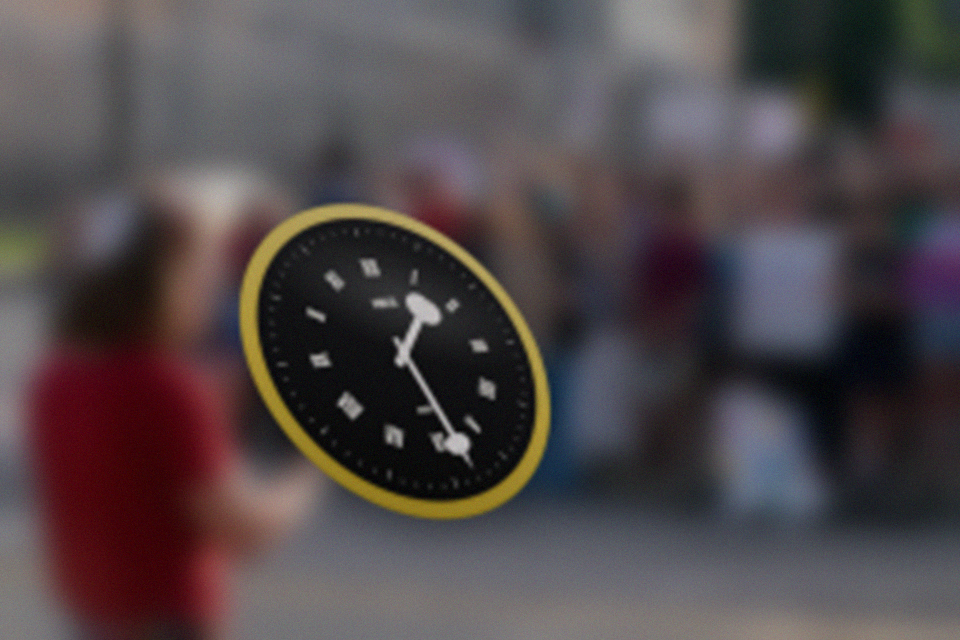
1:28
